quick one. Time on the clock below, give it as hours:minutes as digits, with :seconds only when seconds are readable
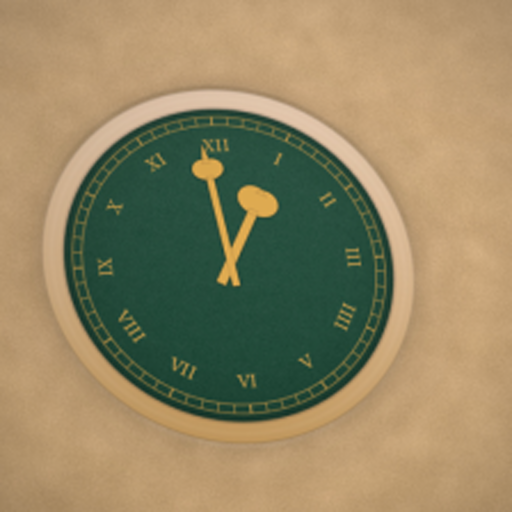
12:59
